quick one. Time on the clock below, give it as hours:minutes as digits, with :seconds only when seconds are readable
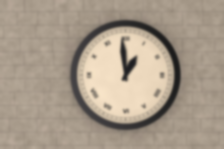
12:59
